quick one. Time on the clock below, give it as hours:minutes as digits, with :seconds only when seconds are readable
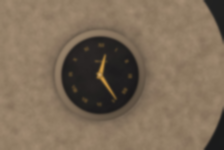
12:24
